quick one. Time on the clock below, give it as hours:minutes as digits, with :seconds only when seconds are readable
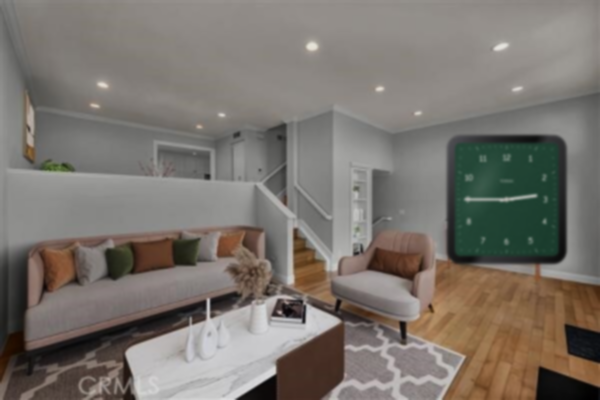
2:45
